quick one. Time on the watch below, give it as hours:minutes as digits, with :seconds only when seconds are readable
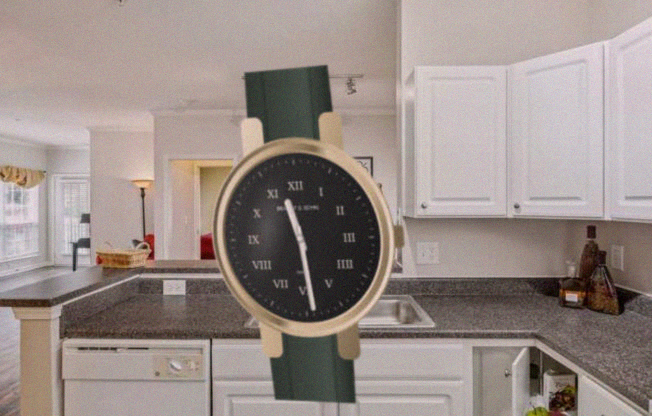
11:29
